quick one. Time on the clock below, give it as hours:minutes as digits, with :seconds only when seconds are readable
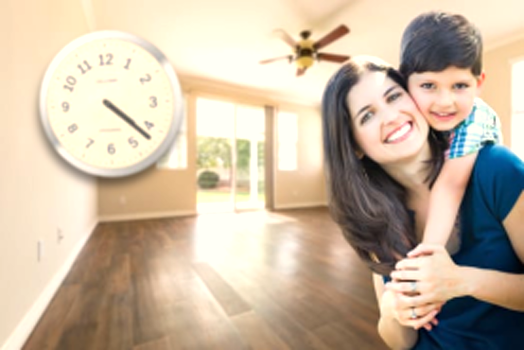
4:22
